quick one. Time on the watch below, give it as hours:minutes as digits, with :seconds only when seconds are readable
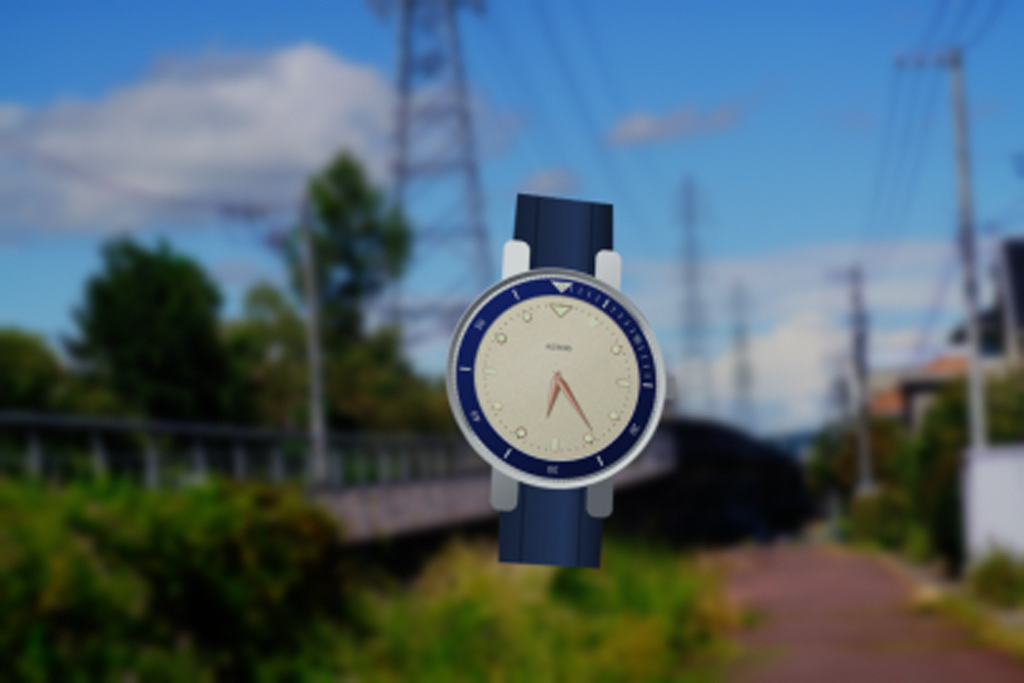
6:24
